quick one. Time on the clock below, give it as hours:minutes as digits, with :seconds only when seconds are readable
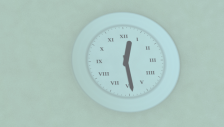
12:29
